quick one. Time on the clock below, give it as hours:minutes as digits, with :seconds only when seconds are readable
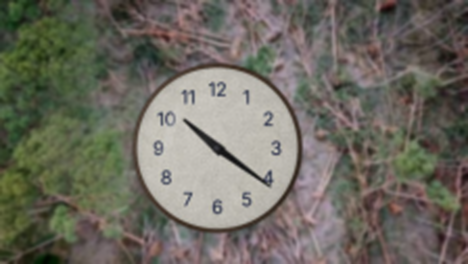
10:21
